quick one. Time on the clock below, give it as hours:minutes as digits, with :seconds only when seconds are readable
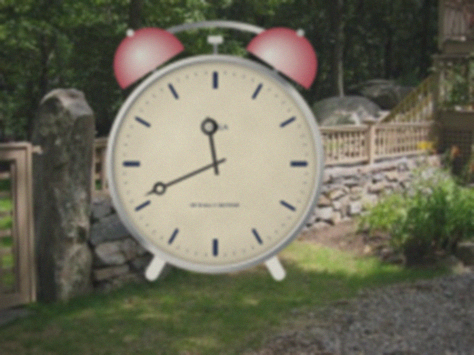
11:41
